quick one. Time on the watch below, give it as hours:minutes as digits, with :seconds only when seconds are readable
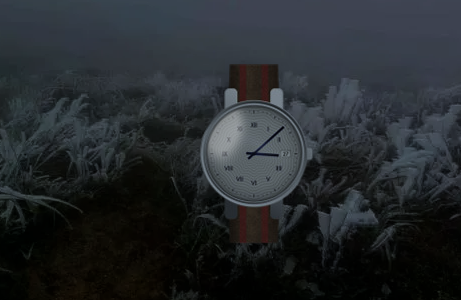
3:08
